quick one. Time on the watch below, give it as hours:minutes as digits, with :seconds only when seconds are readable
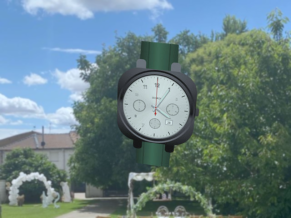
4:05
